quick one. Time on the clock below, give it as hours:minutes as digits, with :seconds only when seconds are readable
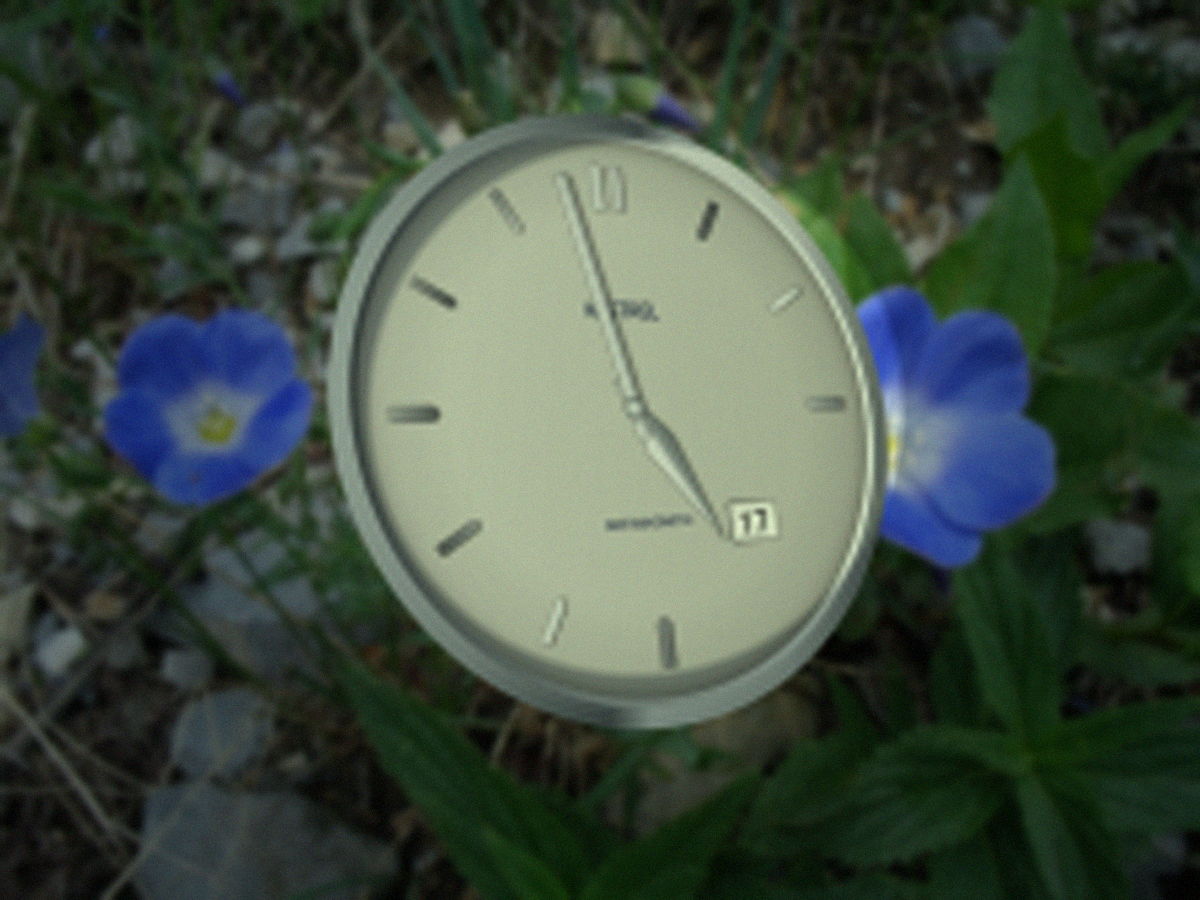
4:58
